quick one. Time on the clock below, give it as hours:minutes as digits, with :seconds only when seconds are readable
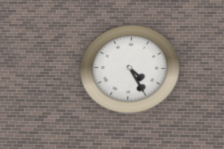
4:25
